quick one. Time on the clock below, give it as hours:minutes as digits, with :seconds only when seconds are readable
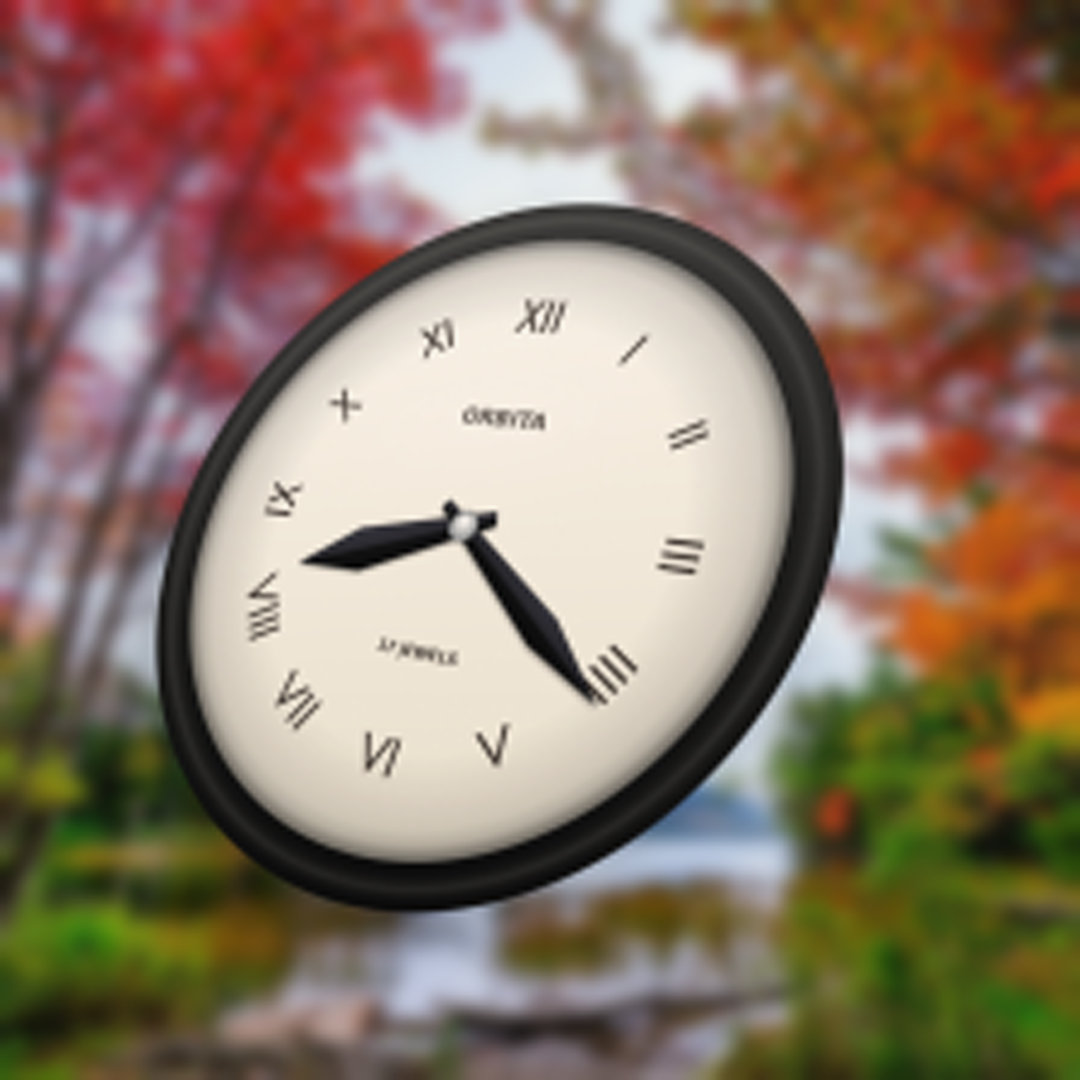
8:21
